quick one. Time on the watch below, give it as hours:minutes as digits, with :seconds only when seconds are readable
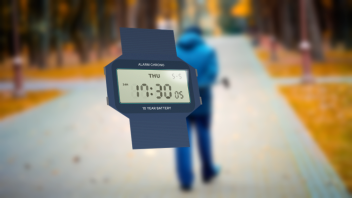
17:30:05
